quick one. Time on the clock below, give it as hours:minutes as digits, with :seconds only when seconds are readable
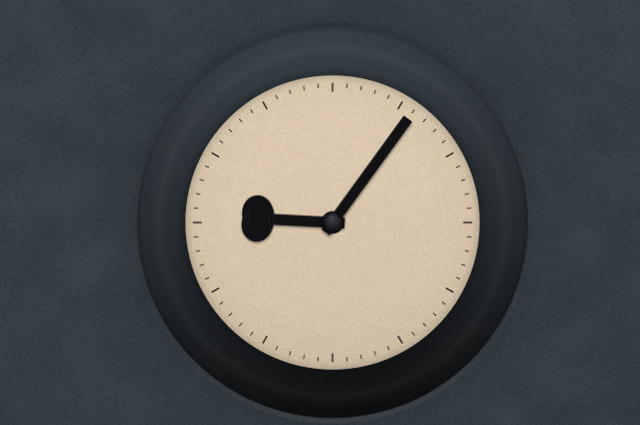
9:06
